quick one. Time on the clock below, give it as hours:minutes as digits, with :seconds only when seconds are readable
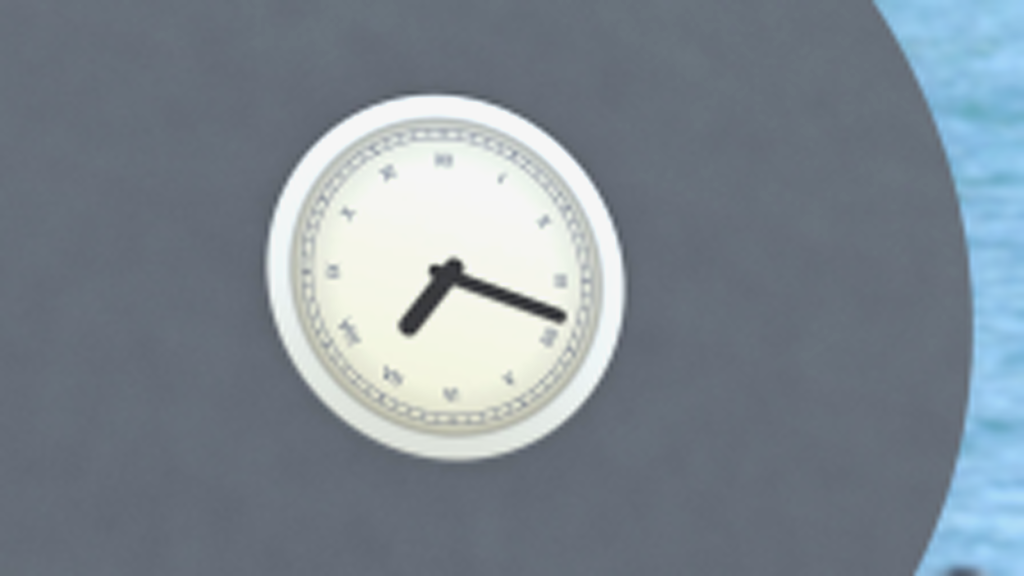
7:18
